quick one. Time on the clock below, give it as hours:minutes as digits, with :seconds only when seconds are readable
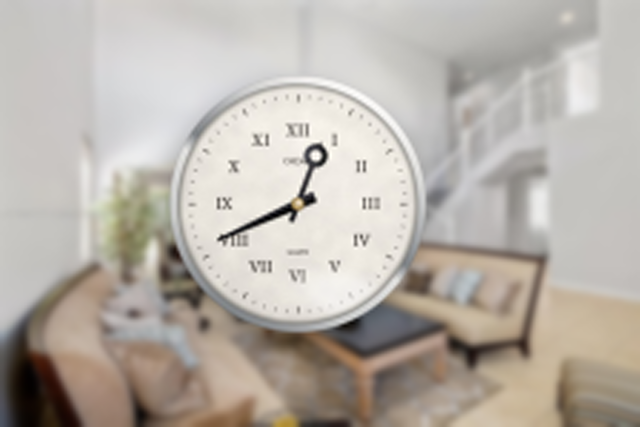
12:41
